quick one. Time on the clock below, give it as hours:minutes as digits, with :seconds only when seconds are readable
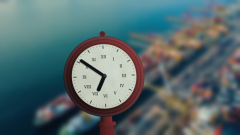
6:51
